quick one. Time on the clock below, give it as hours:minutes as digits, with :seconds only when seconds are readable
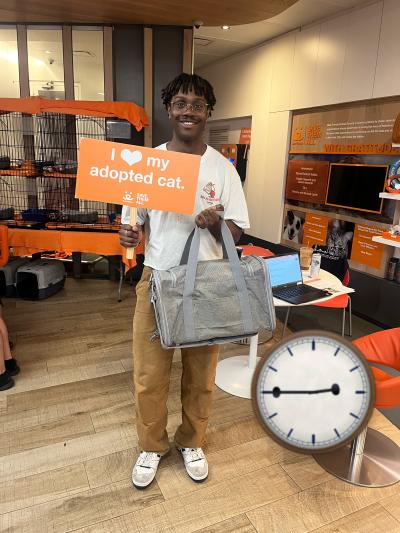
2:45
